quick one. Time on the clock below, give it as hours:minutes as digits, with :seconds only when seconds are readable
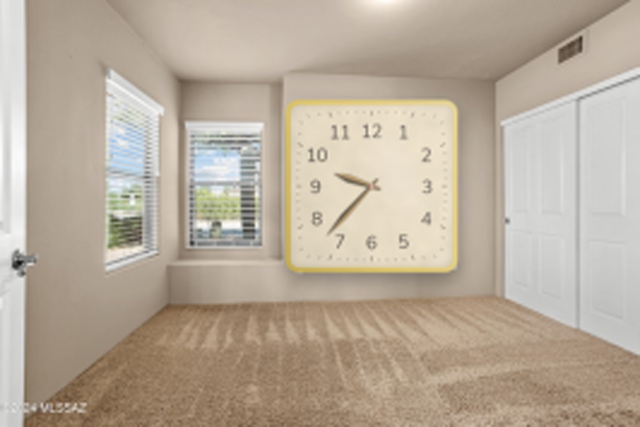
9:37
